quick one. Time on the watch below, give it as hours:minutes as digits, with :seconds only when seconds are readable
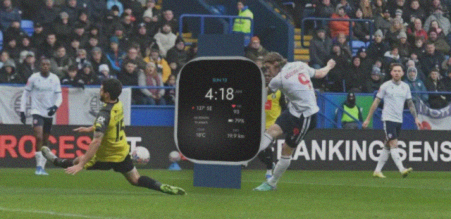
4:18
